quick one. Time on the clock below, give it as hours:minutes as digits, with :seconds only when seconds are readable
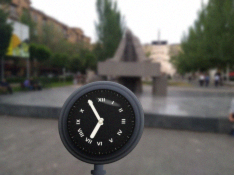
6:55
